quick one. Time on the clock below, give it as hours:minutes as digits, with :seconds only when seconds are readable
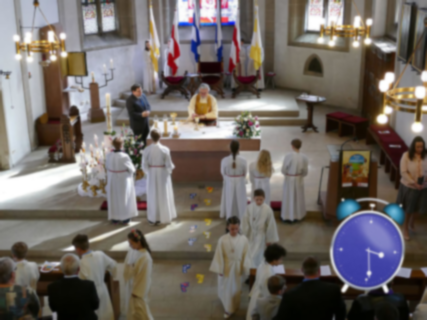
3:29
